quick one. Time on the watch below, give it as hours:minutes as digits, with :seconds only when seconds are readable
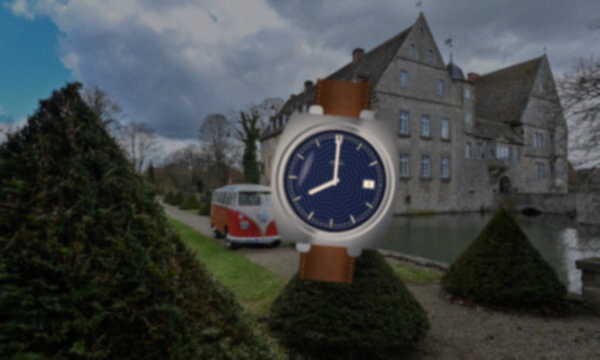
8:00
